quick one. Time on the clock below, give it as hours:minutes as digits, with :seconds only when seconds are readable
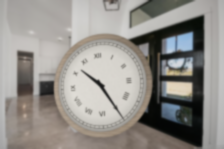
10:25
